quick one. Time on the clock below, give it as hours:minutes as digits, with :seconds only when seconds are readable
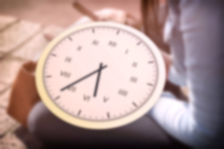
5:36
